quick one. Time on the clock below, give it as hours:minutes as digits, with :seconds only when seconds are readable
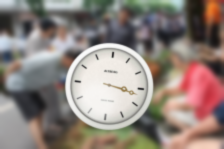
3:17
